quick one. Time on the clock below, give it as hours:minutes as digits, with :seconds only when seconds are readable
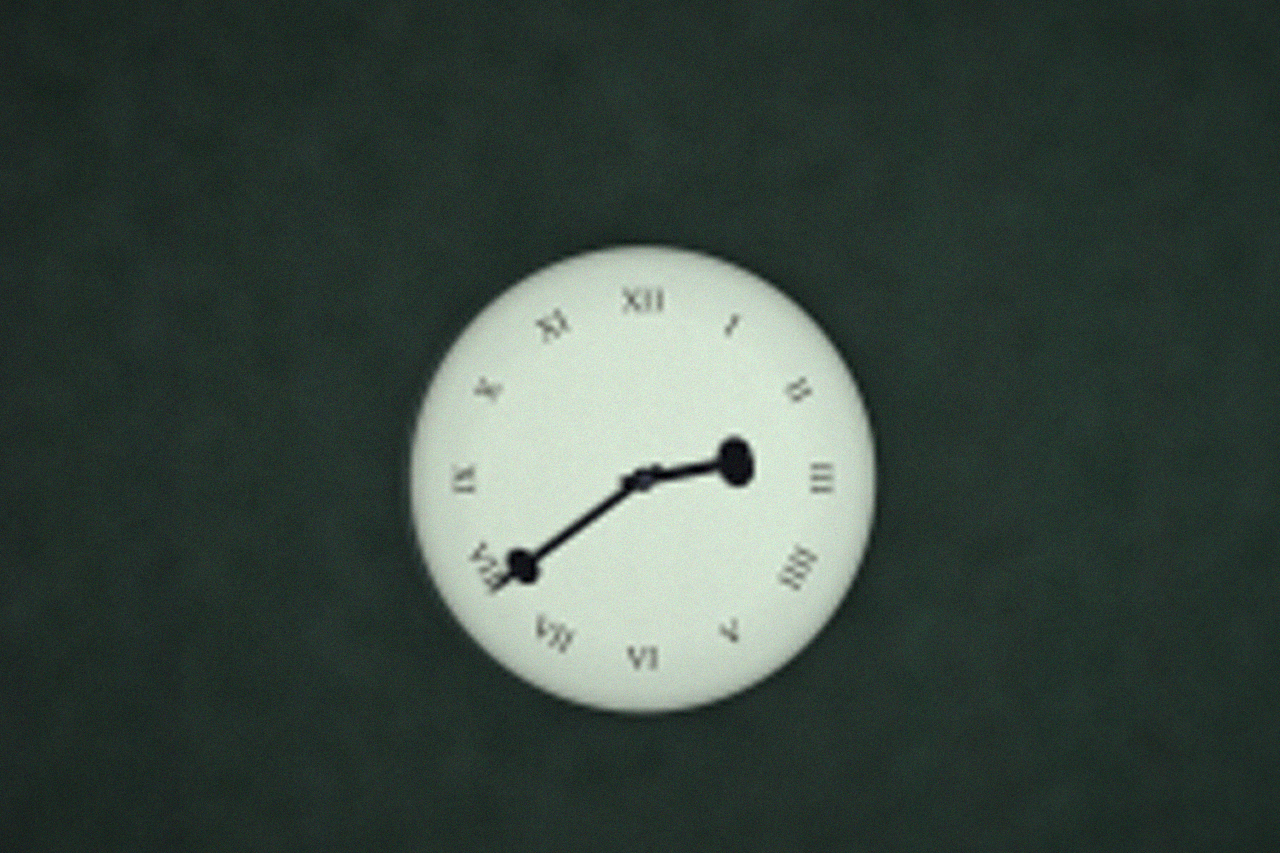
2:39
